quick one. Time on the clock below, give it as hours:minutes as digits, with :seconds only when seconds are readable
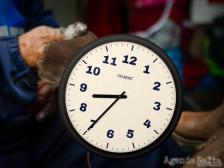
8:35
